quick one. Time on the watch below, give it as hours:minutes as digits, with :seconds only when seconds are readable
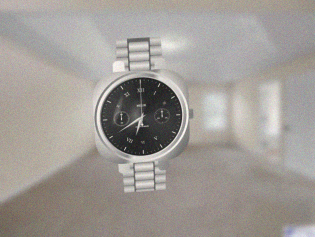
6:40
